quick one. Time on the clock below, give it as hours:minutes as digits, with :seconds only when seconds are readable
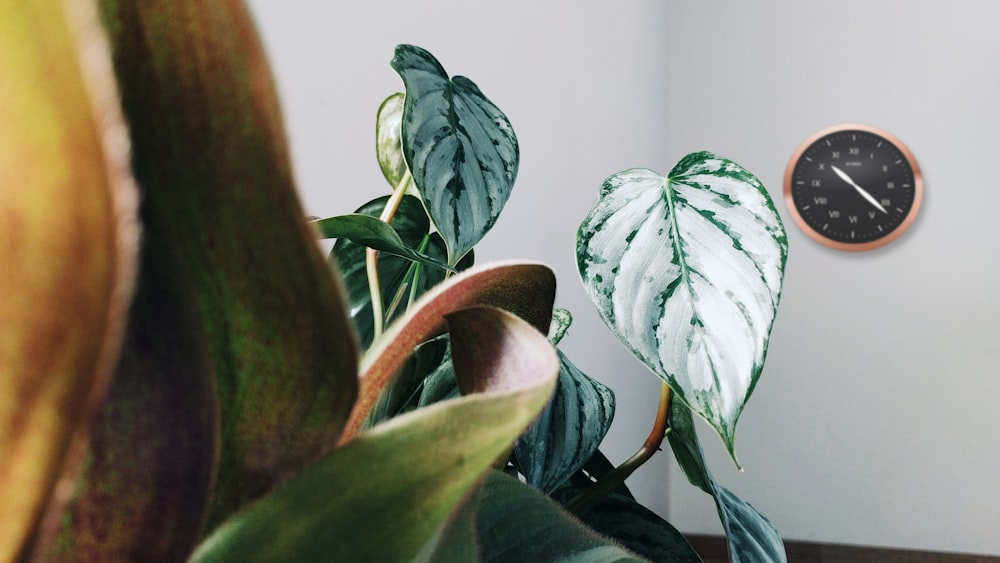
10:22
